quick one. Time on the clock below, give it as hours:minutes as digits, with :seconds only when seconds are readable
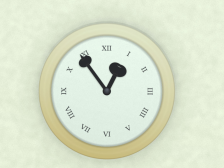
12:54
